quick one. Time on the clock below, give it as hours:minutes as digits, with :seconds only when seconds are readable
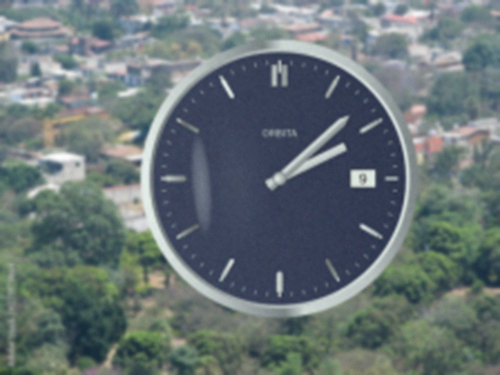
2:08
